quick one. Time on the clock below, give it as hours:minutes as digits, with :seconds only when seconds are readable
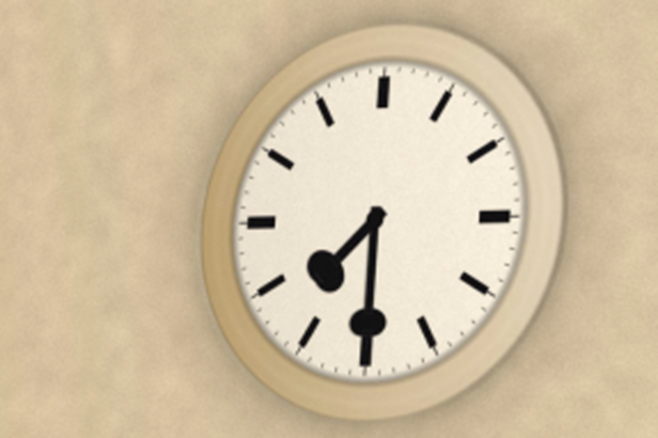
7:30
